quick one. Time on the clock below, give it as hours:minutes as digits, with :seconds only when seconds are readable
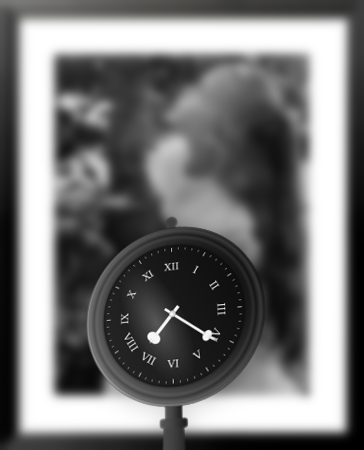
7:21
